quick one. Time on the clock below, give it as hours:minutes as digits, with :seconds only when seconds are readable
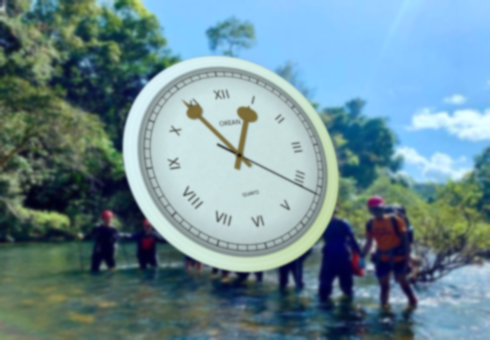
12:54:21
